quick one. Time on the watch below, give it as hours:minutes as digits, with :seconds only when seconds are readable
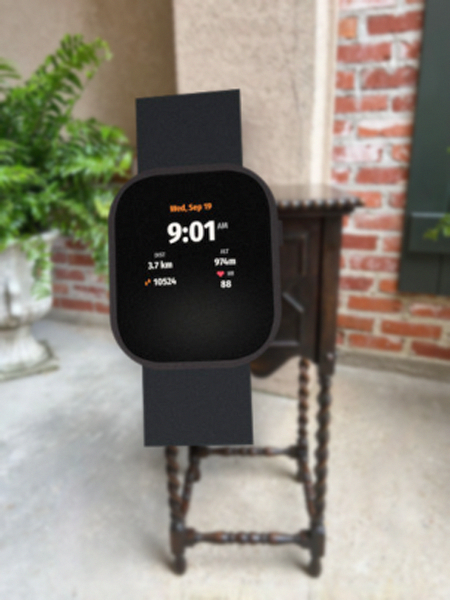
9:01
